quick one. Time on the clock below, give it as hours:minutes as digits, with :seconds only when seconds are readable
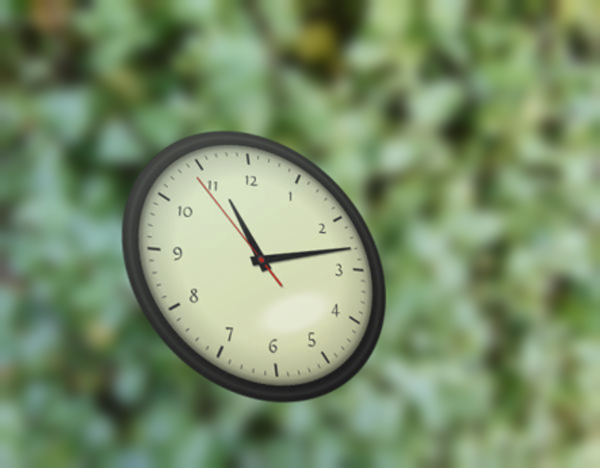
11:12:54
